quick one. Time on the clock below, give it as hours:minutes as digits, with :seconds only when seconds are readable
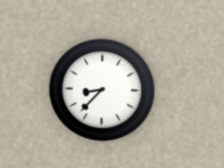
8:37
